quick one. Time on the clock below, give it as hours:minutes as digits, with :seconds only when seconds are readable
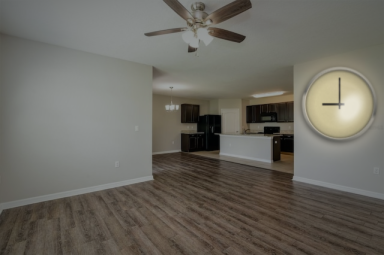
9:00
